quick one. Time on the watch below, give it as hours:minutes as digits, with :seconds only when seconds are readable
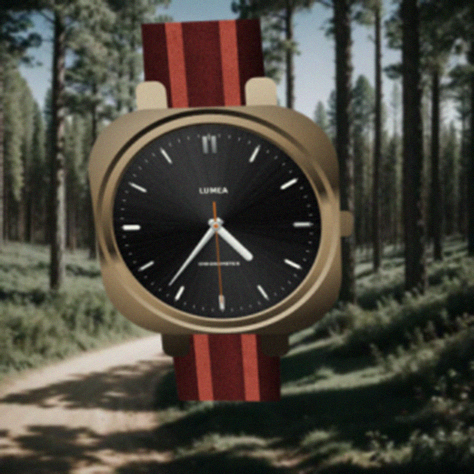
4:36:30
